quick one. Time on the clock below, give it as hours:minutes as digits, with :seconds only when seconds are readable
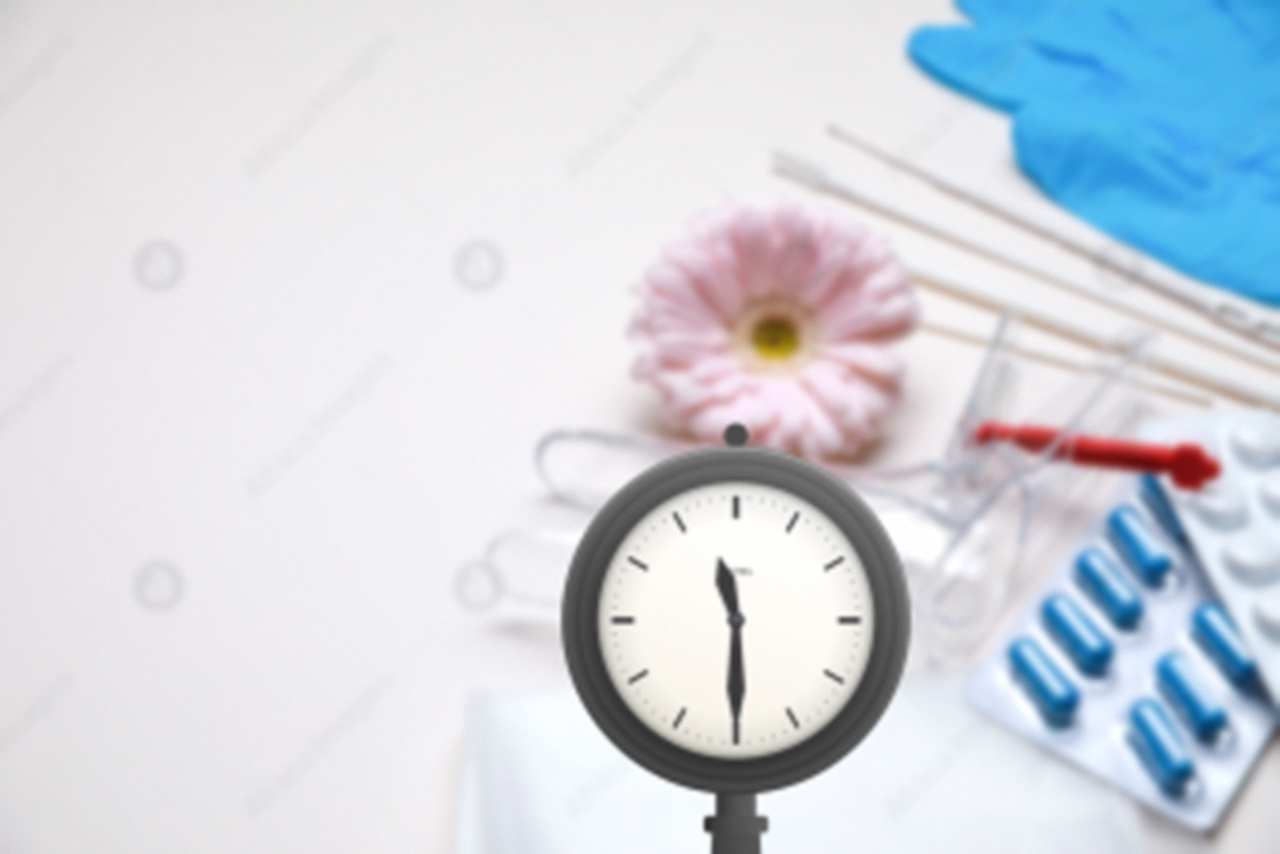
11:30
